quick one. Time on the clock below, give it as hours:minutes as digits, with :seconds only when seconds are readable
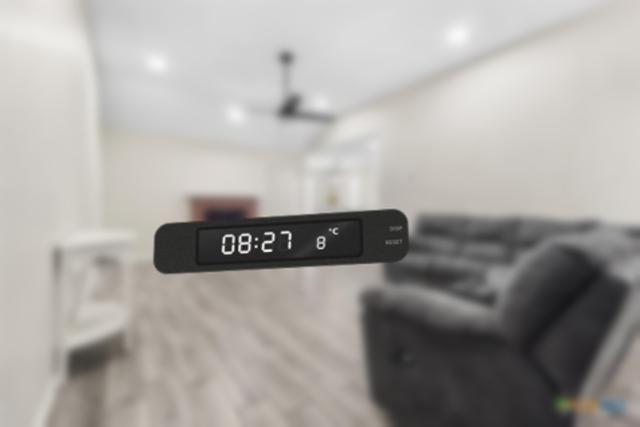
8:27
